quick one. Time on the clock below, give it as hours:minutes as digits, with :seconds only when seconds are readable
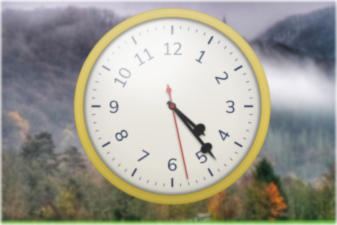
4:23:28
